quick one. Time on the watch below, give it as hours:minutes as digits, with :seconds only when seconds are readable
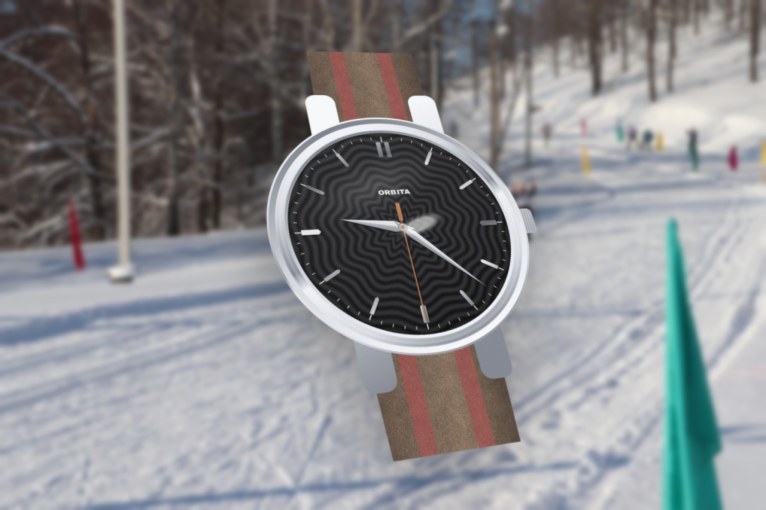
9:22:30
